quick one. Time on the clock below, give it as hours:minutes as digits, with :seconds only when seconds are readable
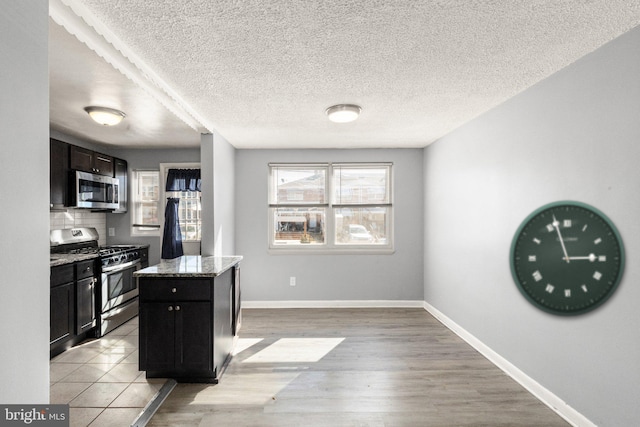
2:57
